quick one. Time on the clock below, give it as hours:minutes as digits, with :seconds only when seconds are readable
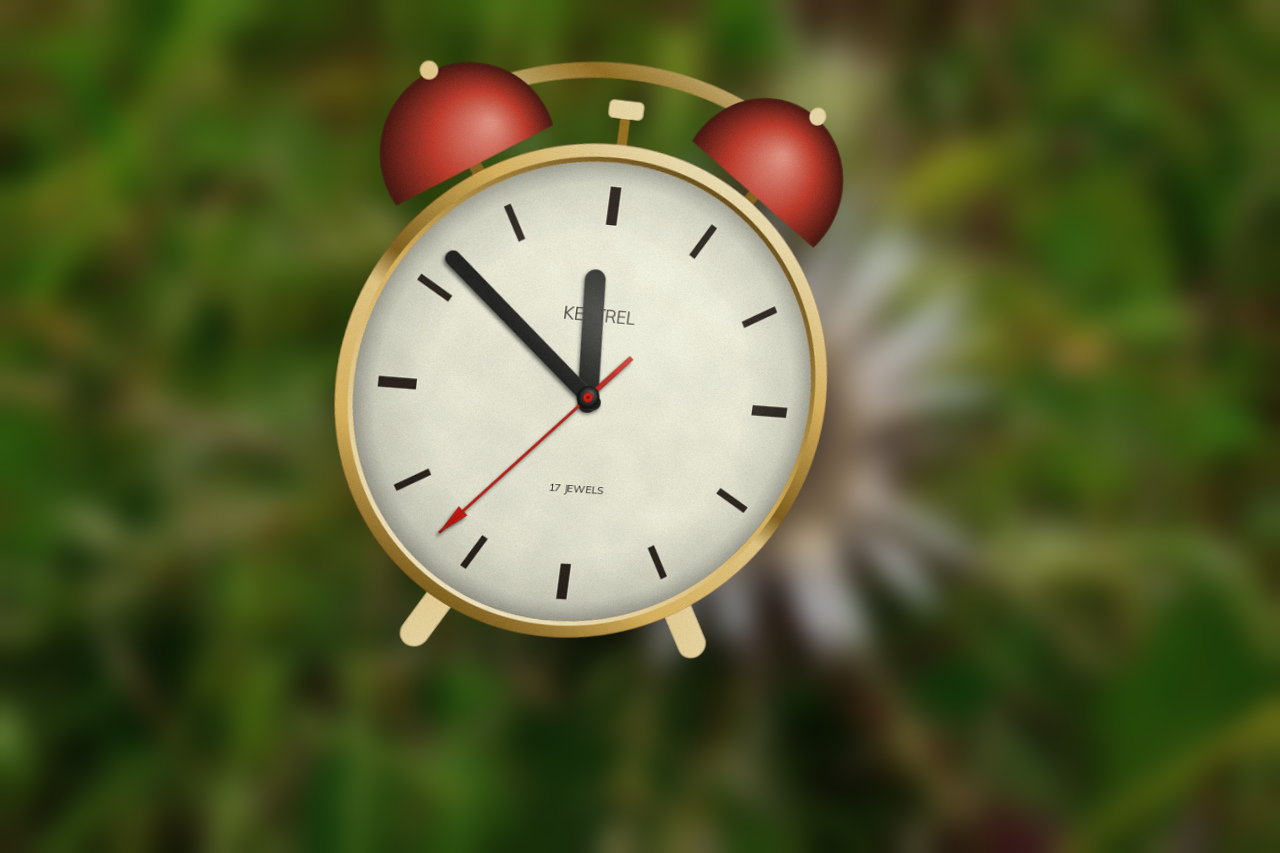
11:51:37
